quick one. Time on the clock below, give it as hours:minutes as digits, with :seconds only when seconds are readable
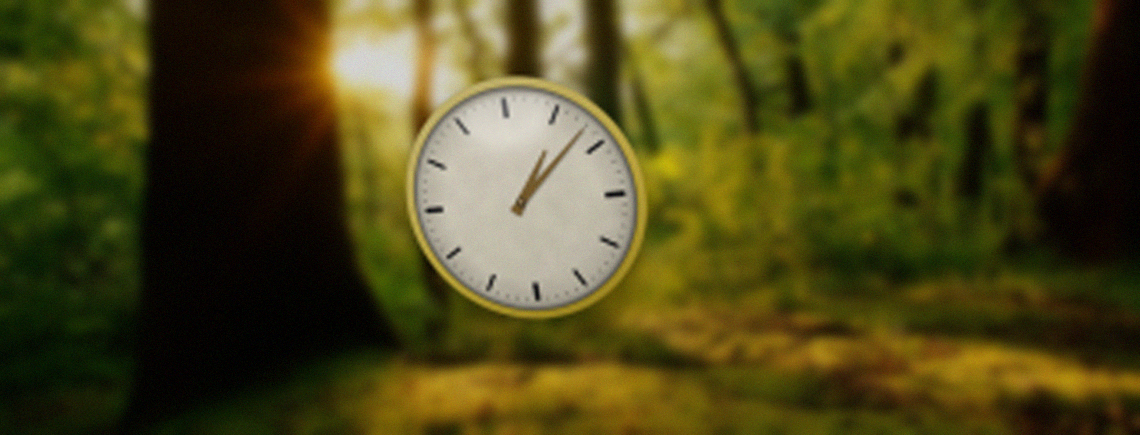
1:08
